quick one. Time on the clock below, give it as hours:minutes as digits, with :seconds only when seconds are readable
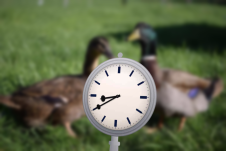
8:40
